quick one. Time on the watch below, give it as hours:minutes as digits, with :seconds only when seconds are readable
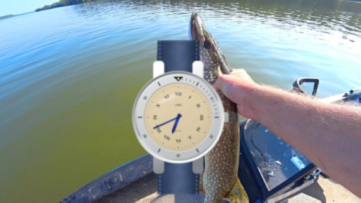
6:41
